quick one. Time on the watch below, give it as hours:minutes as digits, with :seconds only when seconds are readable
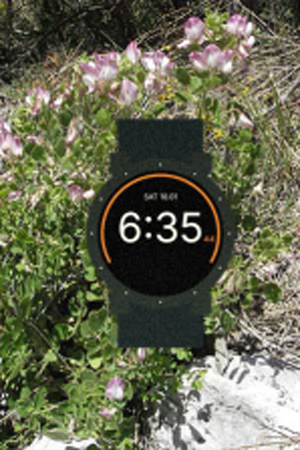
6:35
